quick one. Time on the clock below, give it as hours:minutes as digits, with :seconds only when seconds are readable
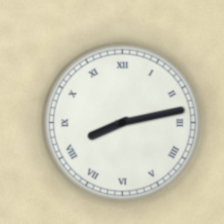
8:13
